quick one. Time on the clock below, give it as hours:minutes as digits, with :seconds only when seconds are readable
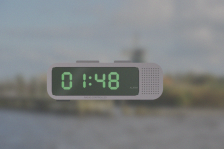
1:48
